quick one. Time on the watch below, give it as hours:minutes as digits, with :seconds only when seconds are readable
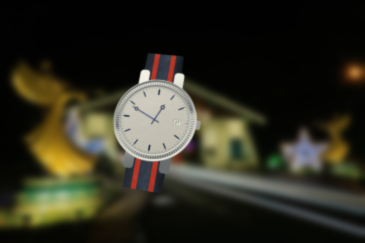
12:49
